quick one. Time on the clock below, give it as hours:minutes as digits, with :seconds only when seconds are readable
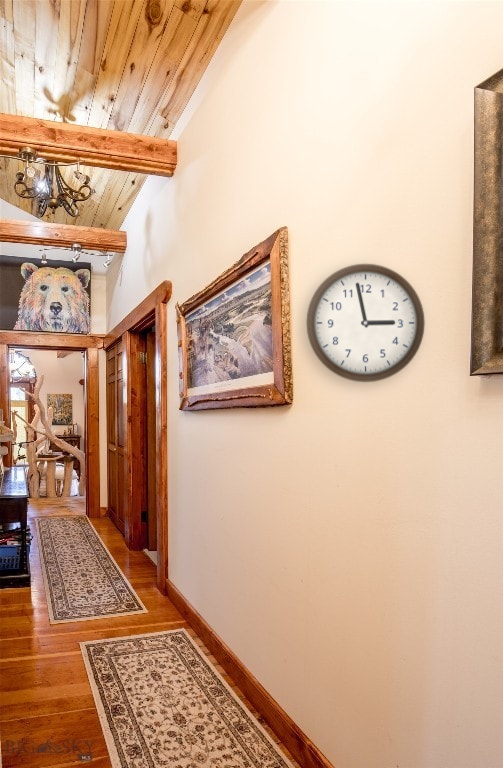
2:58
